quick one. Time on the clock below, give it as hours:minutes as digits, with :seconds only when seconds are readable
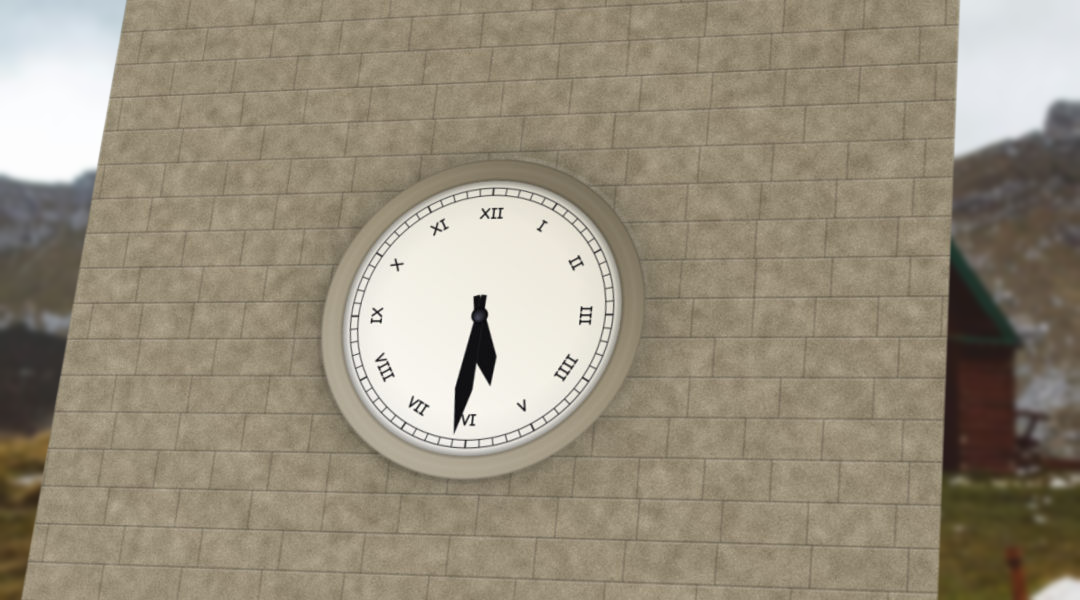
5:31
